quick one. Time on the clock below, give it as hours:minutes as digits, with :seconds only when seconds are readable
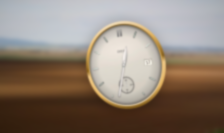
12:33
